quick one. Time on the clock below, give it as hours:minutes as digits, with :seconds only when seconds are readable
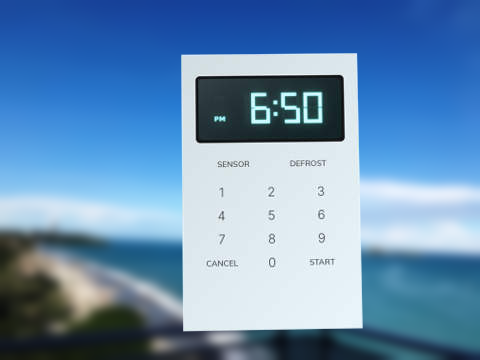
6:50
